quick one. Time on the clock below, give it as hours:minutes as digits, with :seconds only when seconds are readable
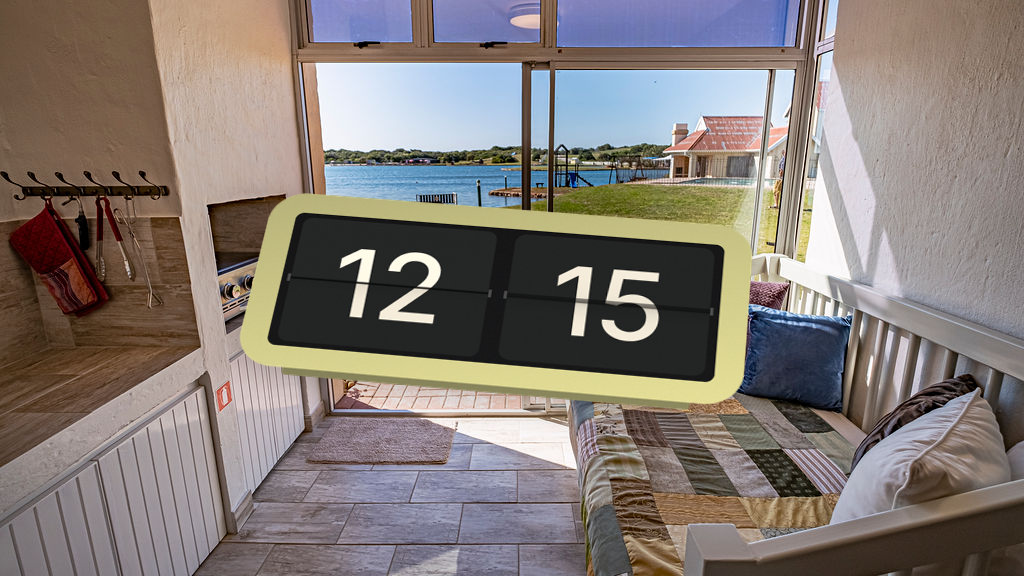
12:15
